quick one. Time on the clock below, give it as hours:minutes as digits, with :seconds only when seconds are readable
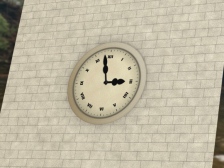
2:58
